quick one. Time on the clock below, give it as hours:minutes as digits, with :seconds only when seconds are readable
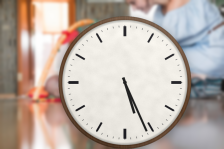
5:26
